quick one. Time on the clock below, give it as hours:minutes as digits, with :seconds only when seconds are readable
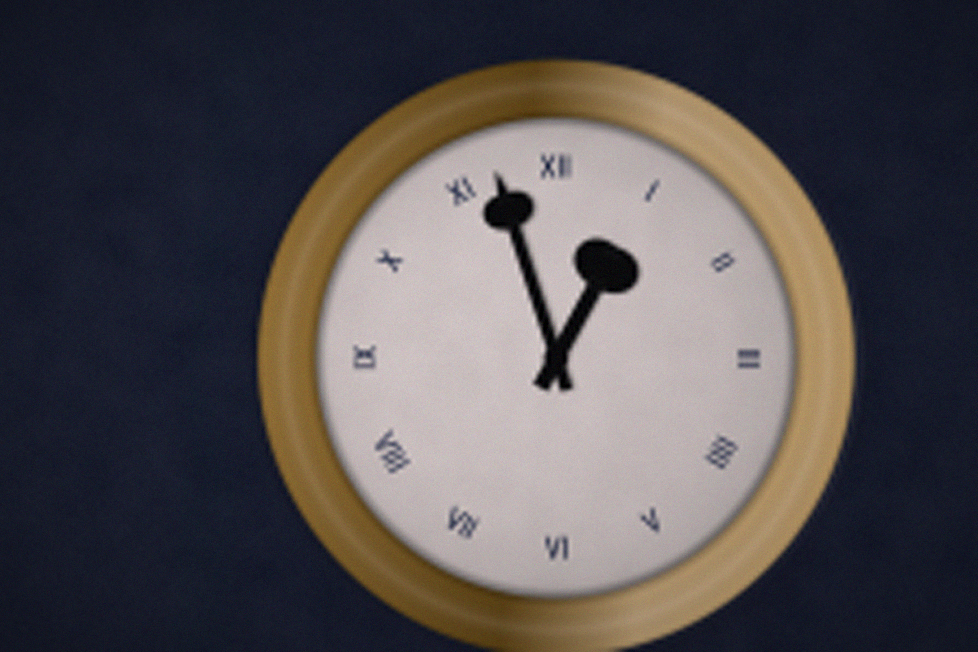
12:57
